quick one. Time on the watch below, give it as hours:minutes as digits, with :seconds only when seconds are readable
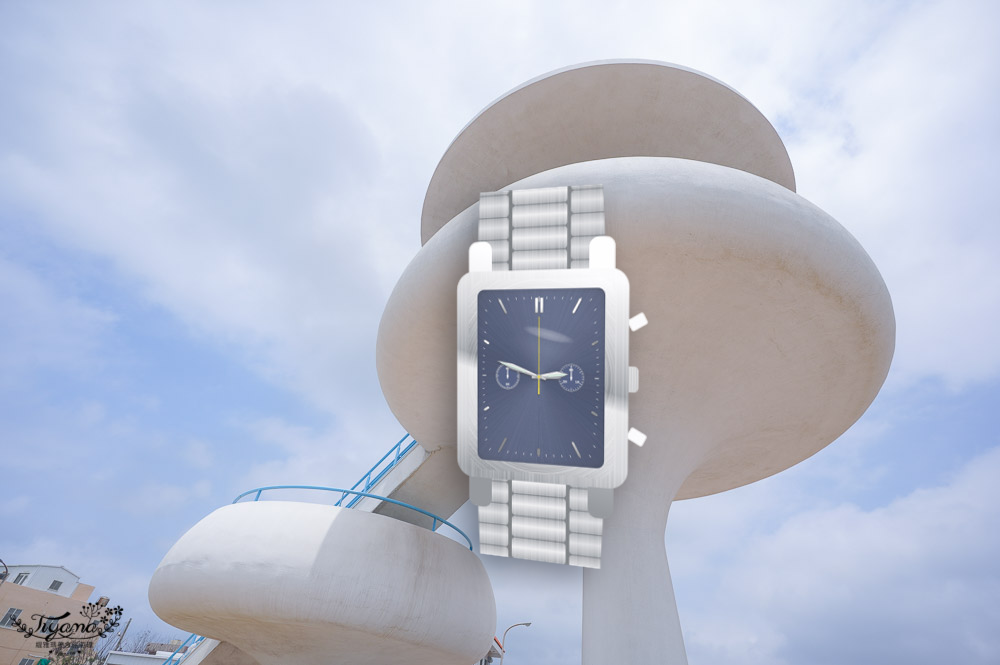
2:48
